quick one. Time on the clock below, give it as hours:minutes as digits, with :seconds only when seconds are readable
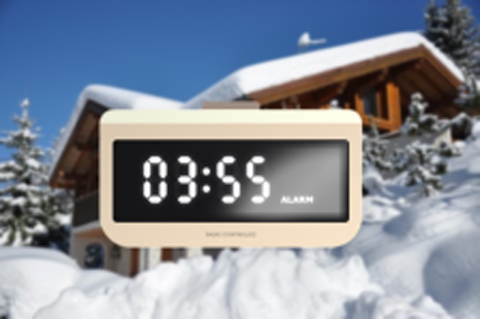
3:55
